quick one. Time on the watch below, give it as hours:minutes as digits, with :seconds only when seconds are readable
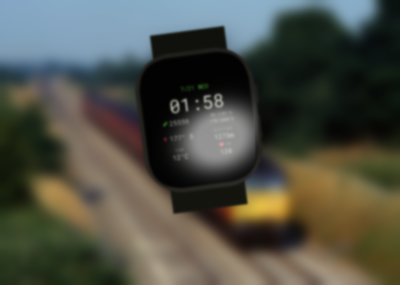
1:58
